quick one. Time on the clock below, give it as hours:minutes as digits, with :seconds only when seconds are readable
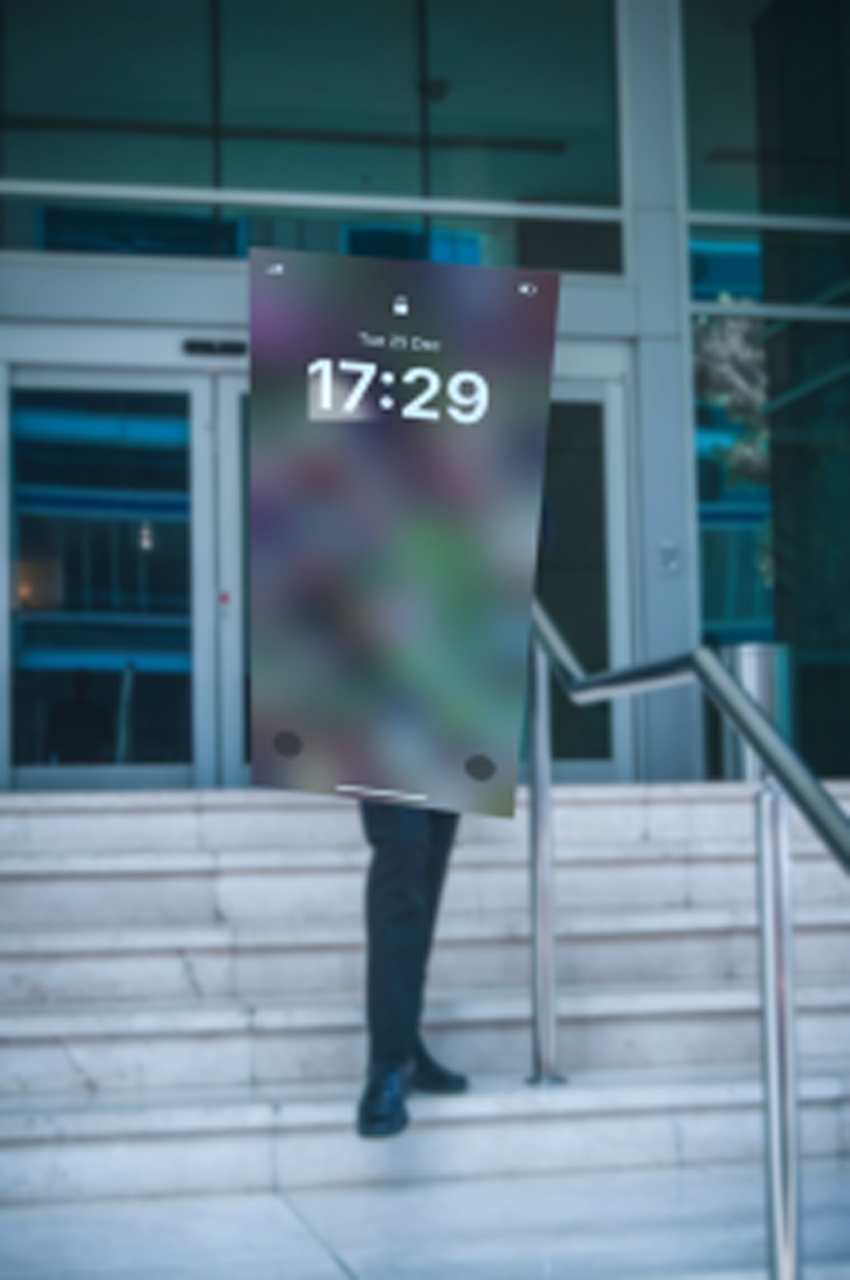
17:29
